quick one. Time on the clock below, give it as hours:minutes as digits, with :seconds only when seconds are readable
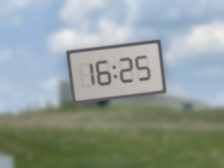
16:25
